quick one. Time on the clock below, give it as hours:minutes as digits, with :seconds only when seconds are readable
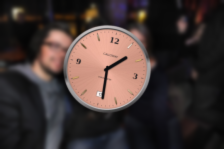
1:29
